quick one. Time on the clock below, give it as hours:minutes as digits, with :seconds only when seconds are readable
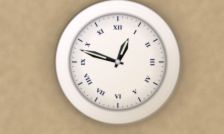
12:48
